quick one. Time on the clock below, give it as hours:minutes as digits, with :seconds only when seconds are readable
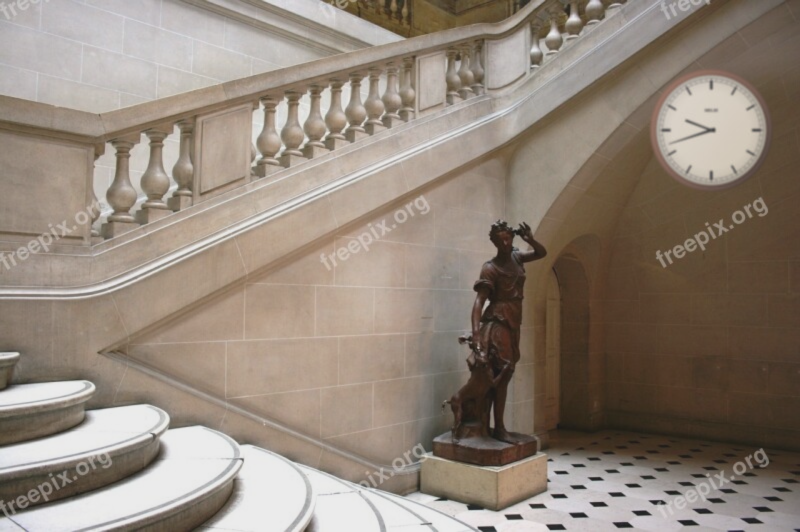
9:42
